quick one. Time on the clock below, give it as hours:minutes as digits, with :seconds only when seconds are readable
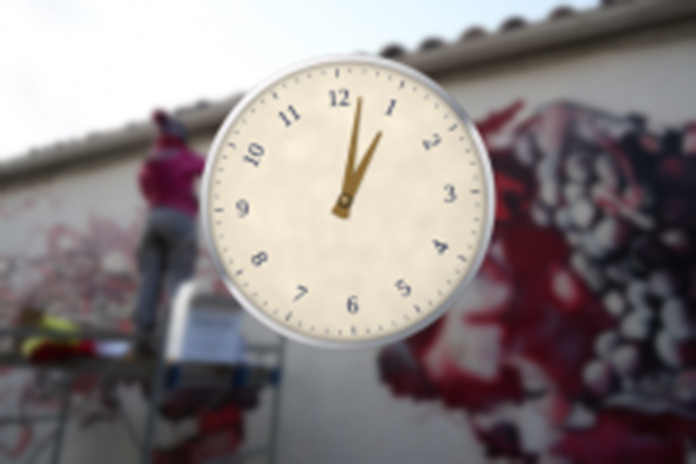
1:02
